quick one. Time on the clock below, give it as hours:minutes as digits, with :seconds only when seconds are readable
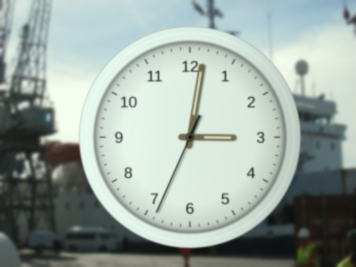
3:01:34
